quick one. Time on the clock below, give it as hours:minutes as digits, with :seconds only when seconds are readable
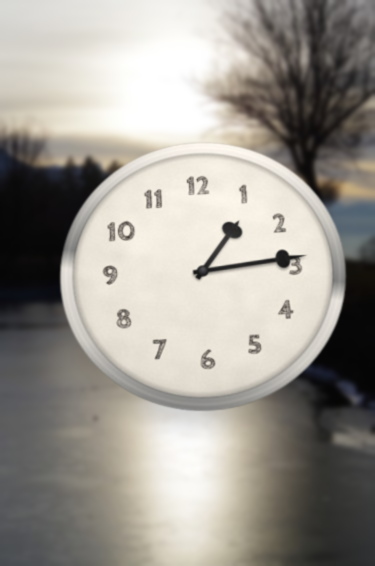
1:14
